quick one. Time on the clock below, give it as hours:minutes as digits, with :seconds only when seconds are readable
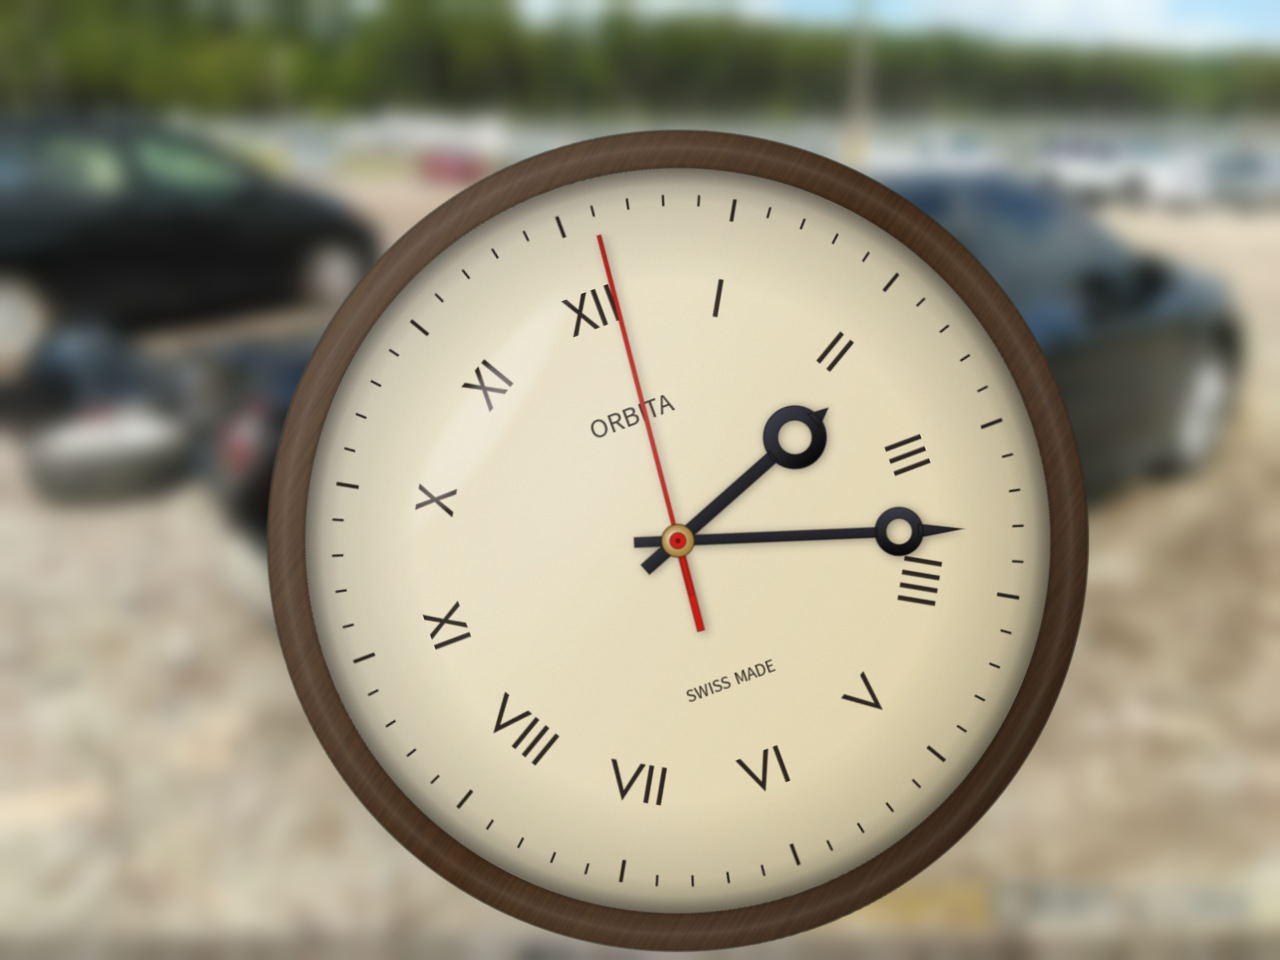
2:18:01
